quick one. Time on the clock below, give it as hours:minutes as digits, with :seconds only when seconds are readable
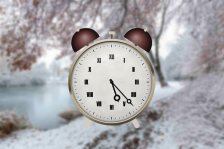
5:23
